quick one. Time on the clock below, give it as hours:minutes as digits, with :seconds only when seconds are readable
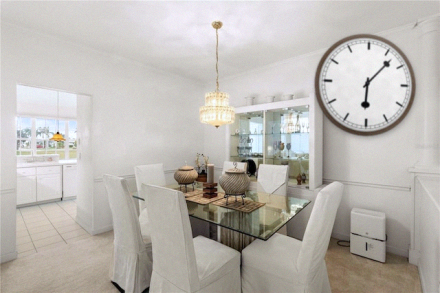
6:07
